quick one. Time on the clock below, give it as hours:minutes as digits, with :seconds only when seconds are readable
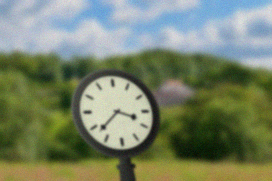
3:38
